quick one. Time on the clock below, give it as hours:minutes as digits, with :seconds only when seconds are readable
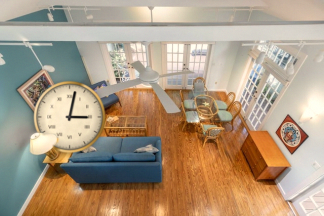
3:02
